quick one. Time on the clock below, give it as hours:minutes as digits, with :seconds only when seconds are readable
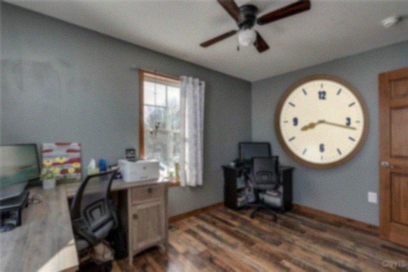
8:17
